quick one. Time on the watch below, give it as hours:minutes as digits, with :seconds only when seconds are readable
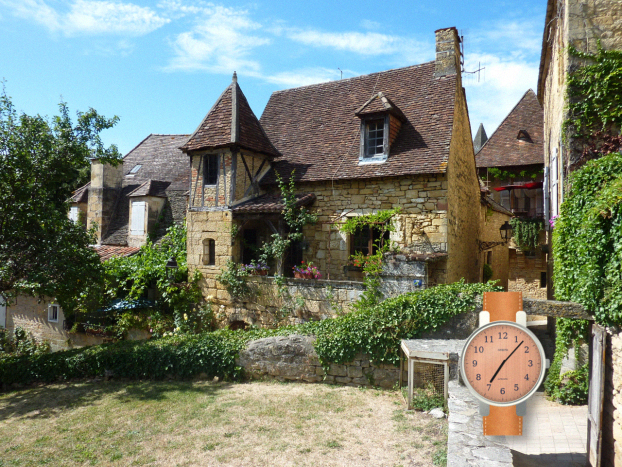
7:07
